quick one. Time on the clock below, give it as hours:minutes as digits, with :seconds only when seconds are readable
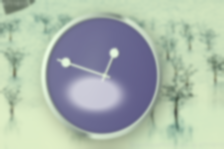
12:48
